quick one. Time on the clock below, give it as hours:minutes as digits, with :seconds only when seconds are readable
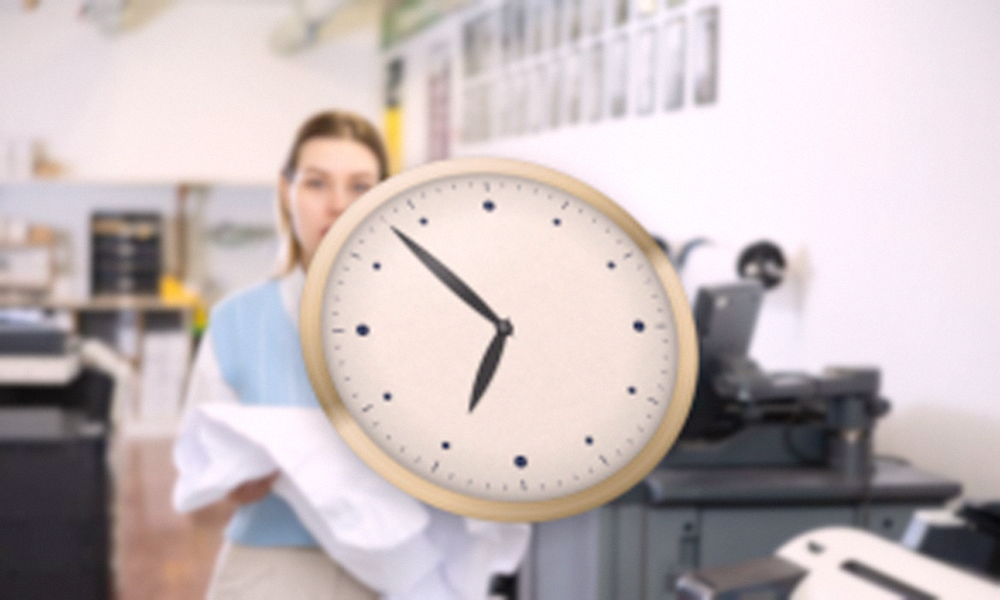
6:53
